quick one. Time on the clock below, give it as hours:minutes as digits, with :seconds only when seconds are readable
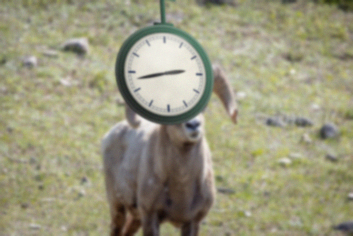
2:43
